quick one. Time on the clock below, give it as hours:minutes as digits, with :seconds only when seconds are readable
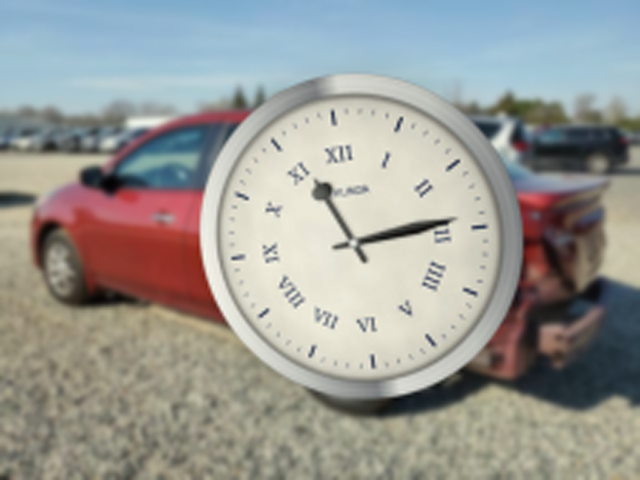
11:14
